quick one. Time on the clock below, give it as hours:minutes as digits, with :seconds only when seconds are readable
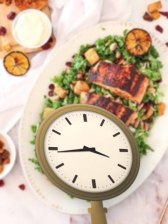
3:44
